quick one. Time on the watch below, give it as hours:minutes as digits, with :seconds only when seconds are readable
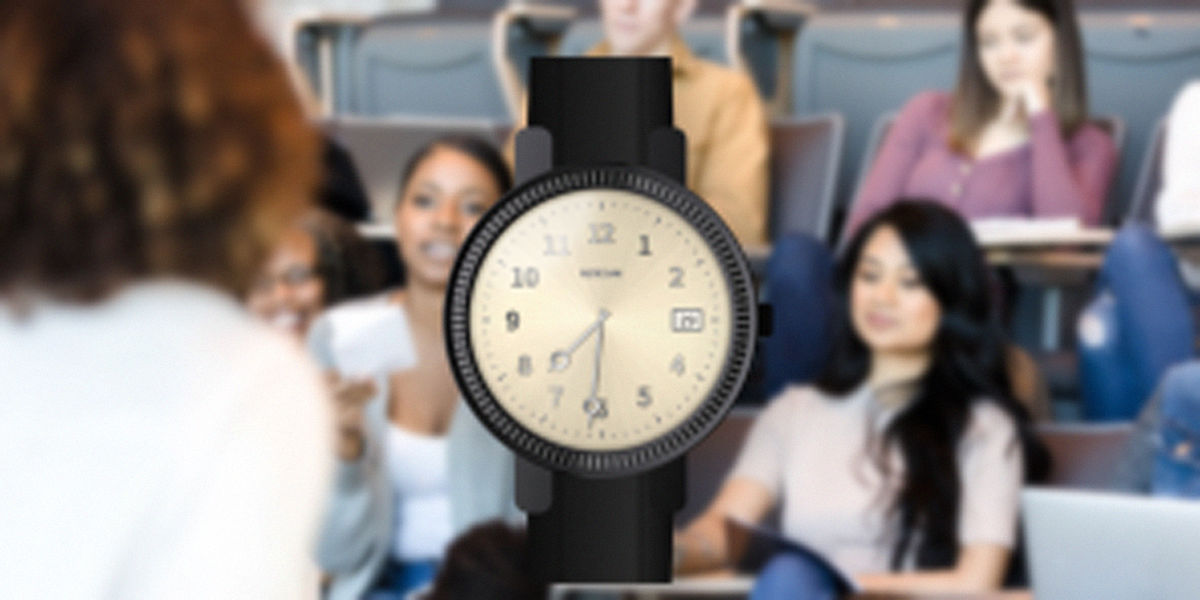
7:31
